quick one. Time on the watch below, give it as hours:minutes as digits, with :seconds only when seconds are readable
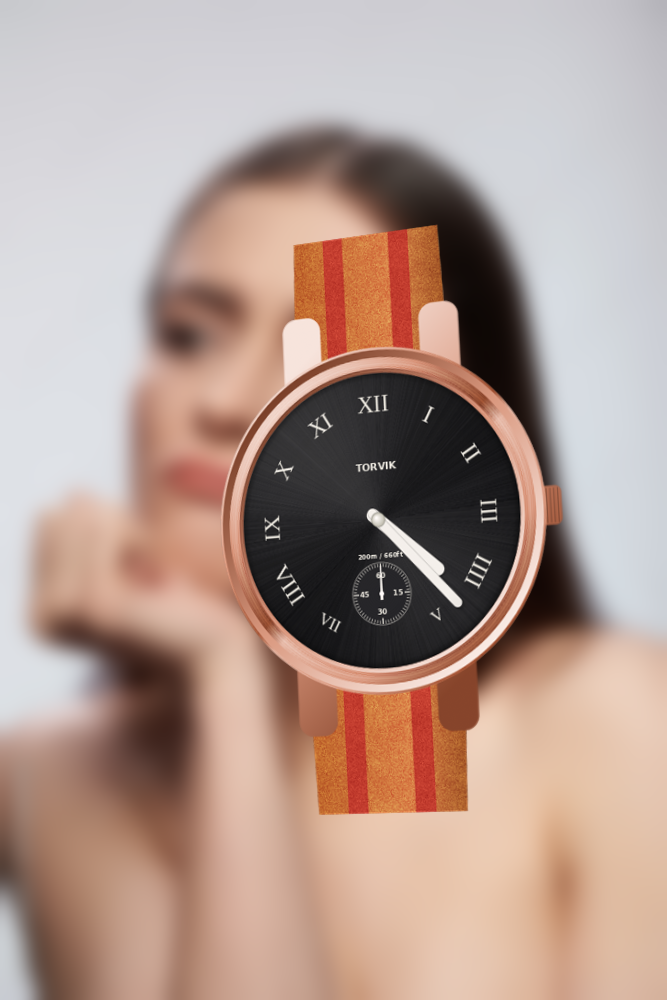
4:23
